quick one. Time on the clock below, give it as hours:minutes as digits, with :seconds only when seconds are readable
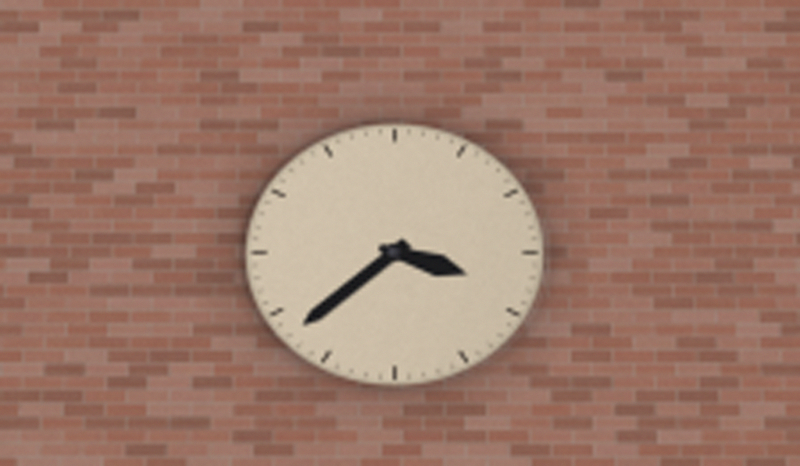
3:38
